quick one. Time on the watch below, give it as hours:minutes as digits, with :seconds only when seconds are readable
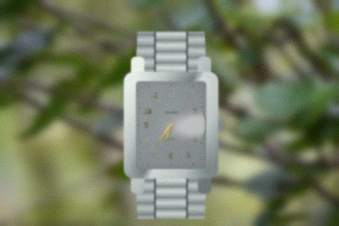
6:36
